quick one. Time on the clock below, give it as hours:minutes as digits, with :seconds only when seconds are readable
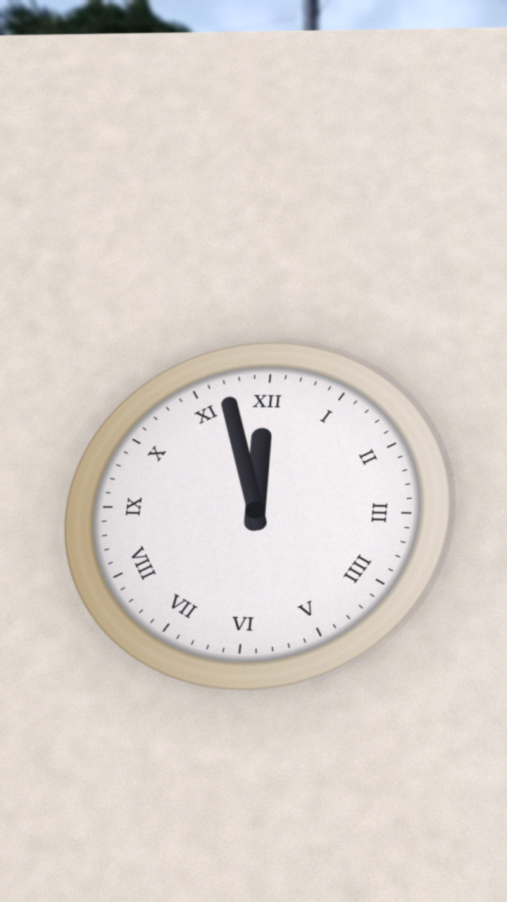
11:57
